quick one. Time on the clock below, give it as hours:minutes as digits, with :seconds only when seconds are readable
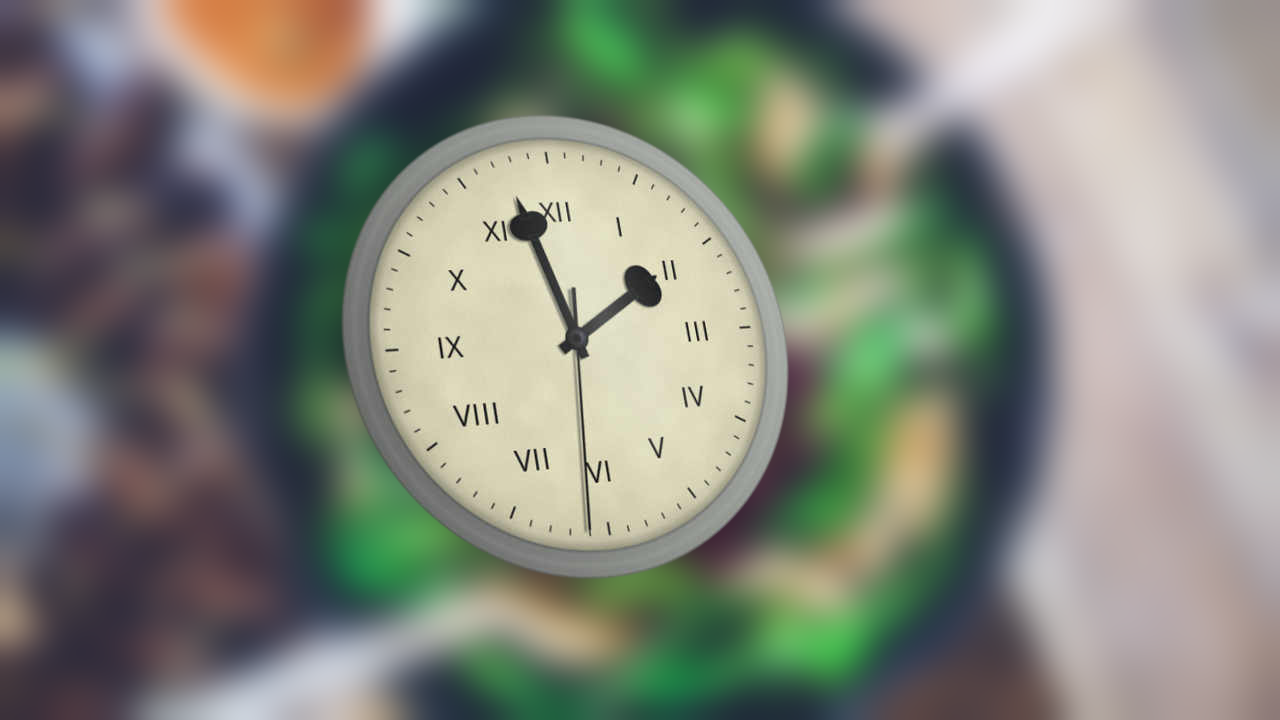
1:57:31
